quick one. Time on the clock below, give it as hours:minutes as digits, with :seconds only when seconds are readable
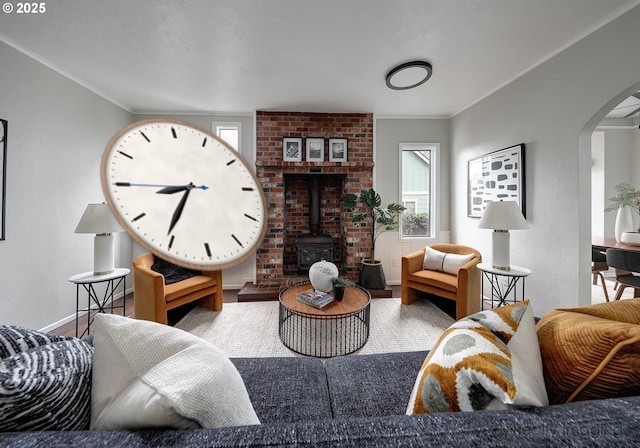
8:35:45
